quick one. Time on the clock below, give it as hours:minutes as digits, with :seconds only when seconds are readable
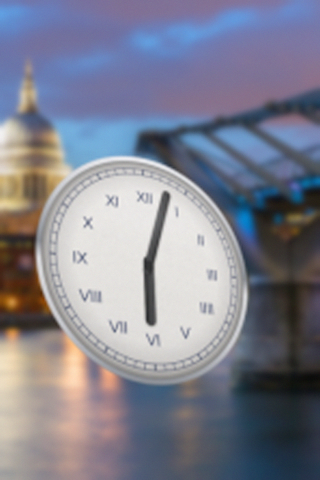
6:03
